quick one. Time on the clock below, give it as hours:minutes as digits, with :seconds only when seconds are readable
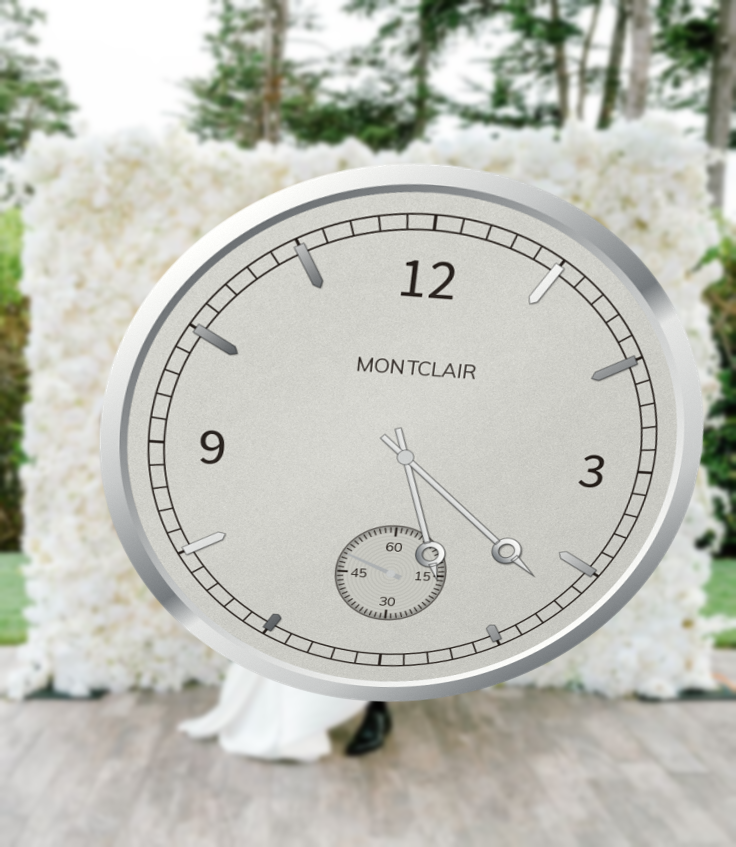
5:21:49
